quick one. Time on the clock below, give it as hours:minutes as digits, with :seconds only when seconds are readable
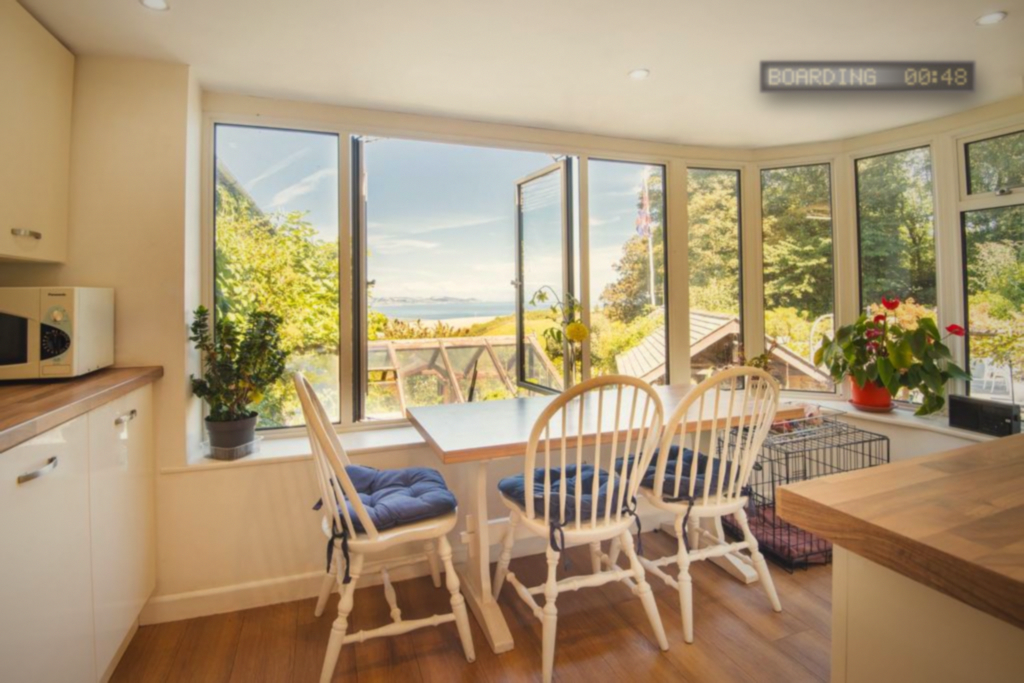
0:48
